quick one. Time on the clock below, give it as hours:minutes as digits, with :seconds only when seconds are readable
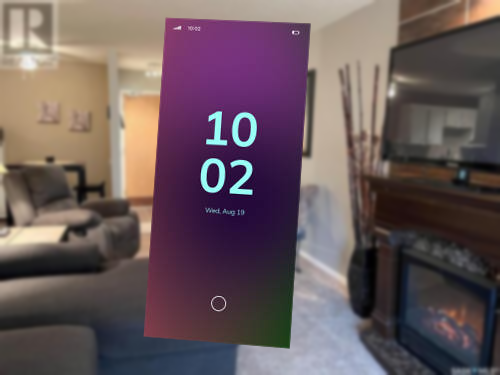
10:02
